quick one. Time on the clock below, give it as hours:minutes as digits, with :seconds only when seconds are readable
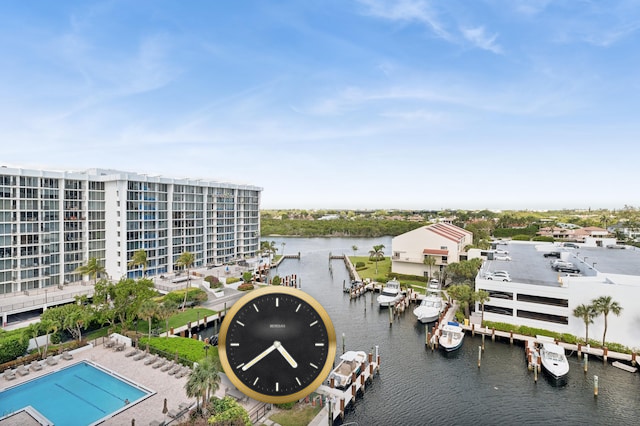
4:39
